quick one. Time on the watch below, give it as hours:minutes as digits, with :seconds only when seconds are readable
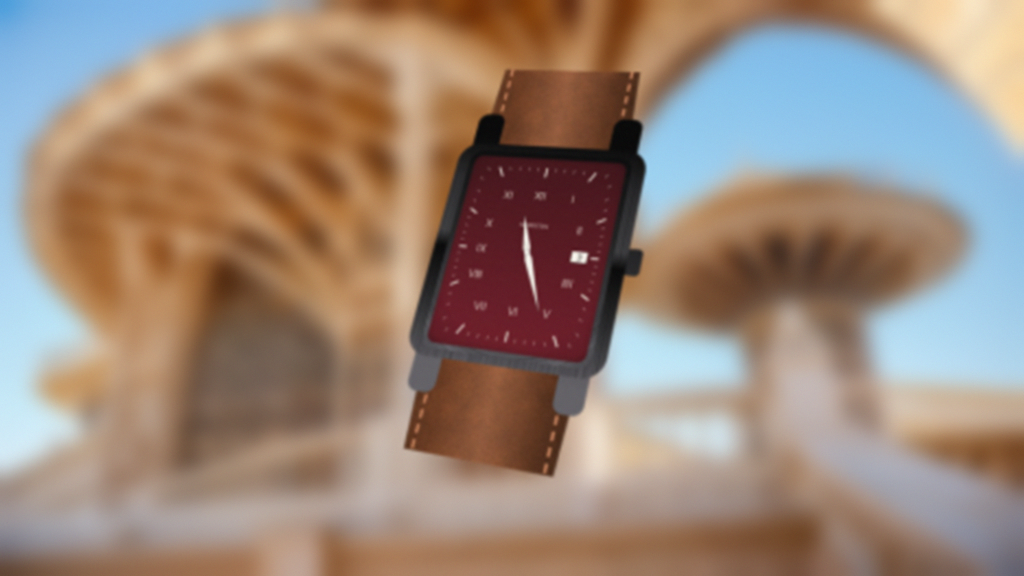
11:26
